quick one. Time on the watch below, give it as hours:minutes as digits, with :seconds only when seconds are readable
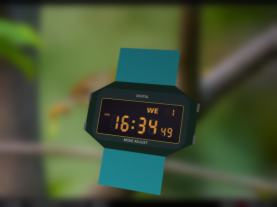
16:34:49
